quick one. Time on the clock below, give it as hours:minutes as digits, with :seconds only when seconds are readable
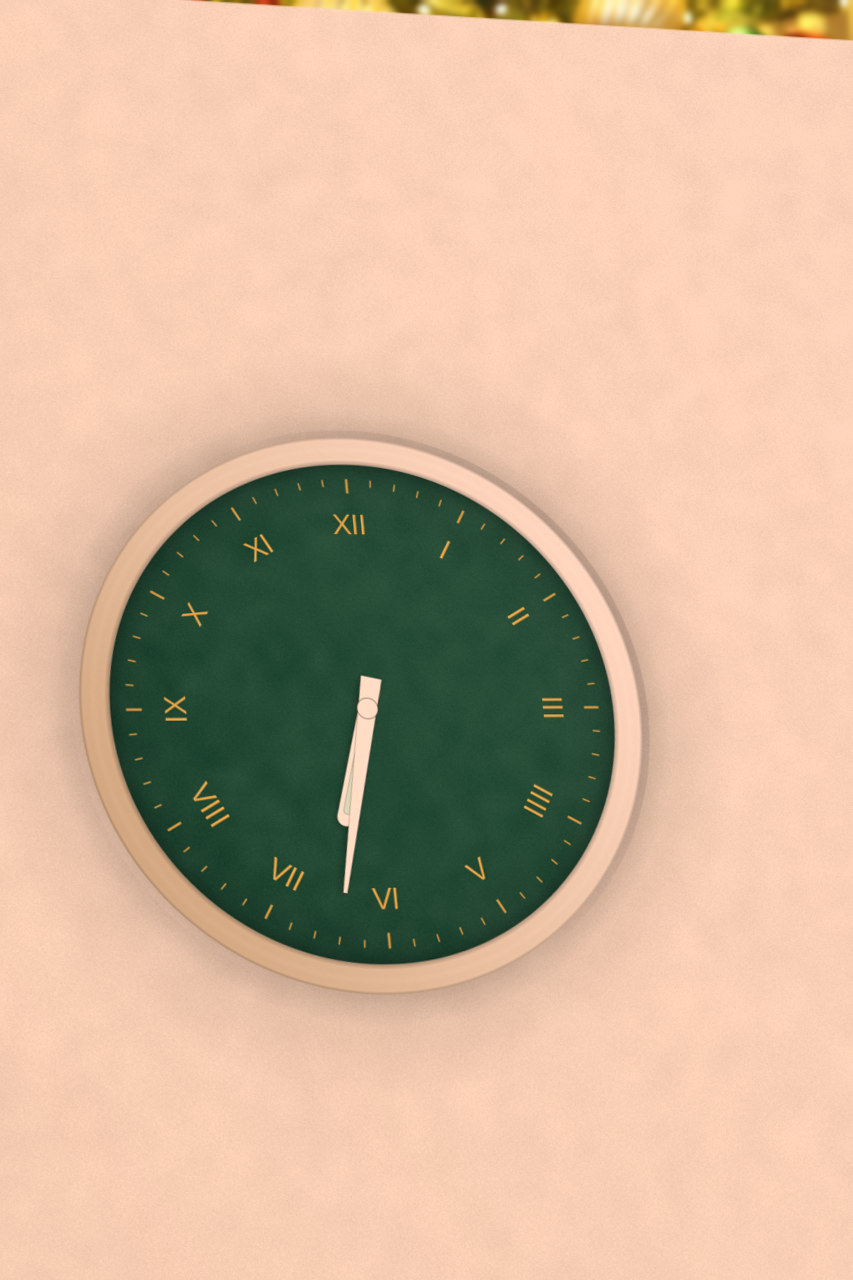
6:32
